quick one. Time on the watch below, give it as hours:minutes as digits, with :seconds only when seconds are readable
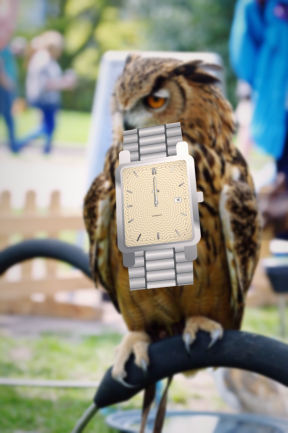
12:00
